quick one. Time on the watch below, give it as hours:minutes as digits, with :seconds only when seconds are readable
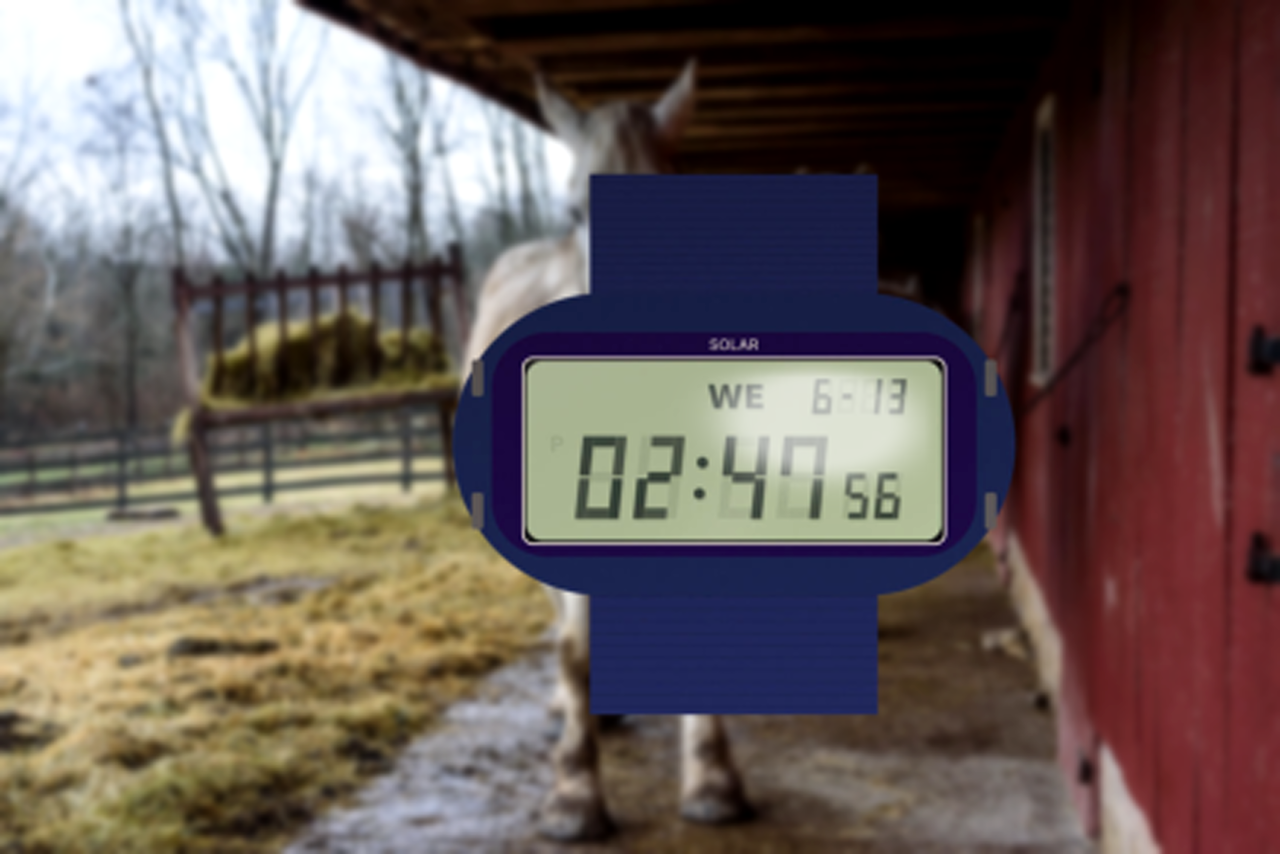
2:47:56
